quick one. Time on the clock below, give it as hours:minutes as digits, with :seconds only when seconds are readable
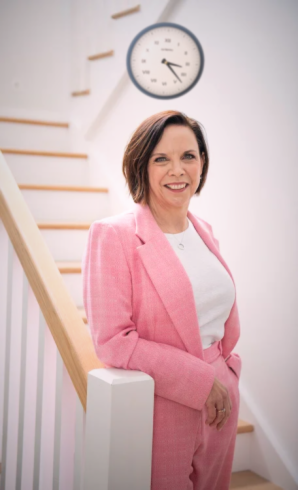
3:23
